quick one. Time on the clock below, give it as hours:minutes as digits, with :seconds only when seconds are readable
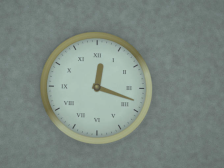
12:18
